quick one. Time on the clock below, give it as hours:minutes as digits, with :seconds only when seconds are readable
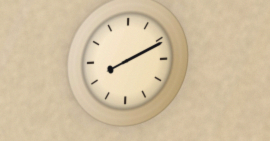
8:11
